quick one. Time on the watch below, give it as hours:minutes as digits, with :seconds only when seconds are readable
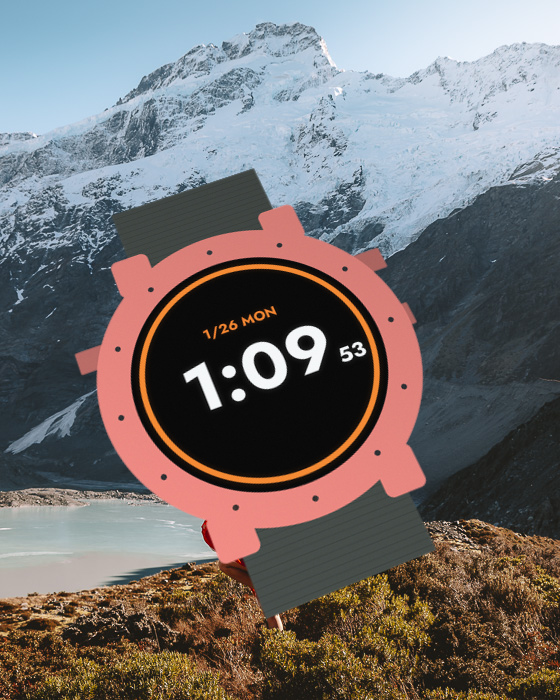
1:09:53
